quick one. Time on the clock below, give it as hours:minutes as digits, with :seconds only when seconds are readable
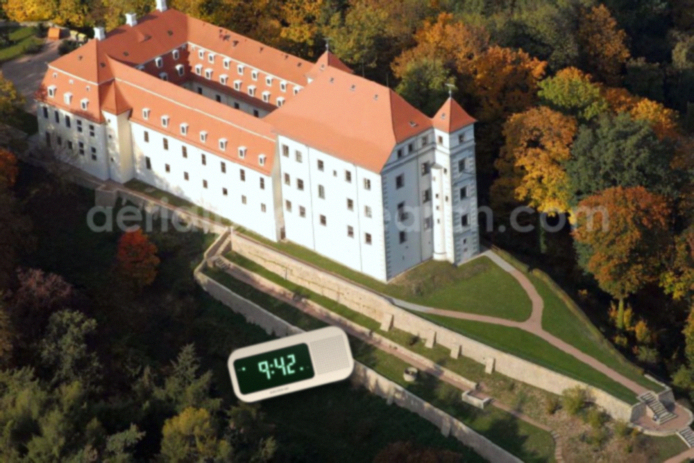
9:42
